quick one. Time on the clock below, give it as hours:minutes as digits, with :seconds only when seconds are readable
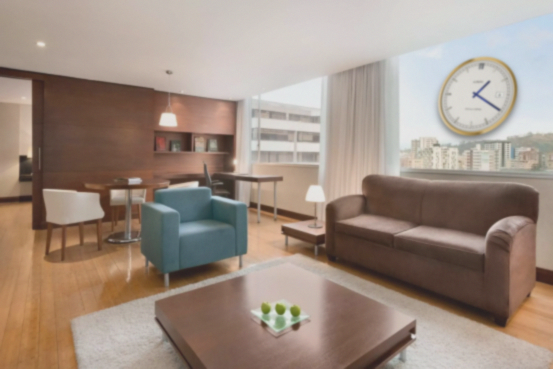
1:20
